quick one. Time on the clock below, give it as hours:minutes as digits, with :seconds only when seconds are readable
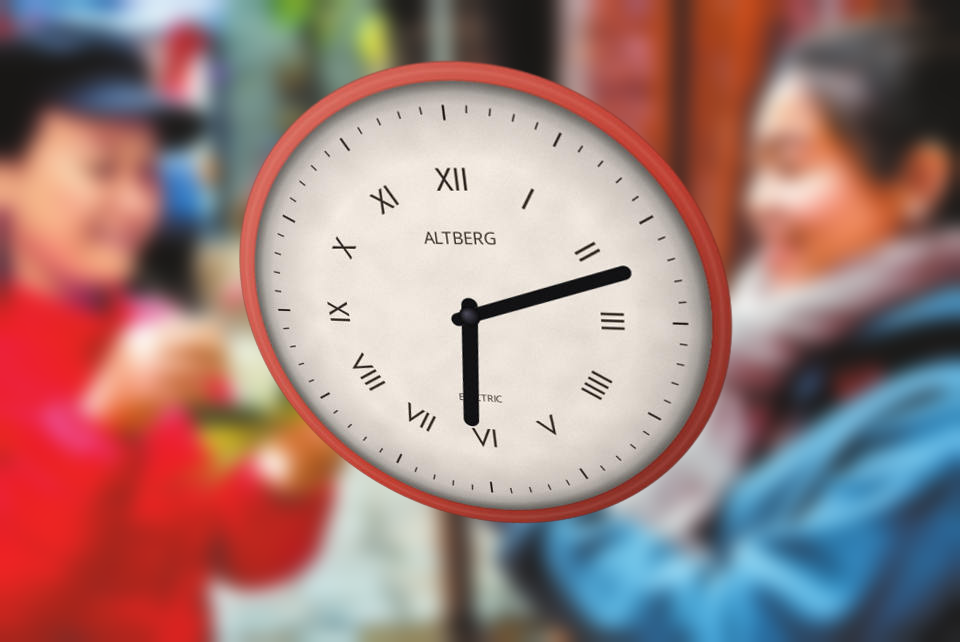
6:12
